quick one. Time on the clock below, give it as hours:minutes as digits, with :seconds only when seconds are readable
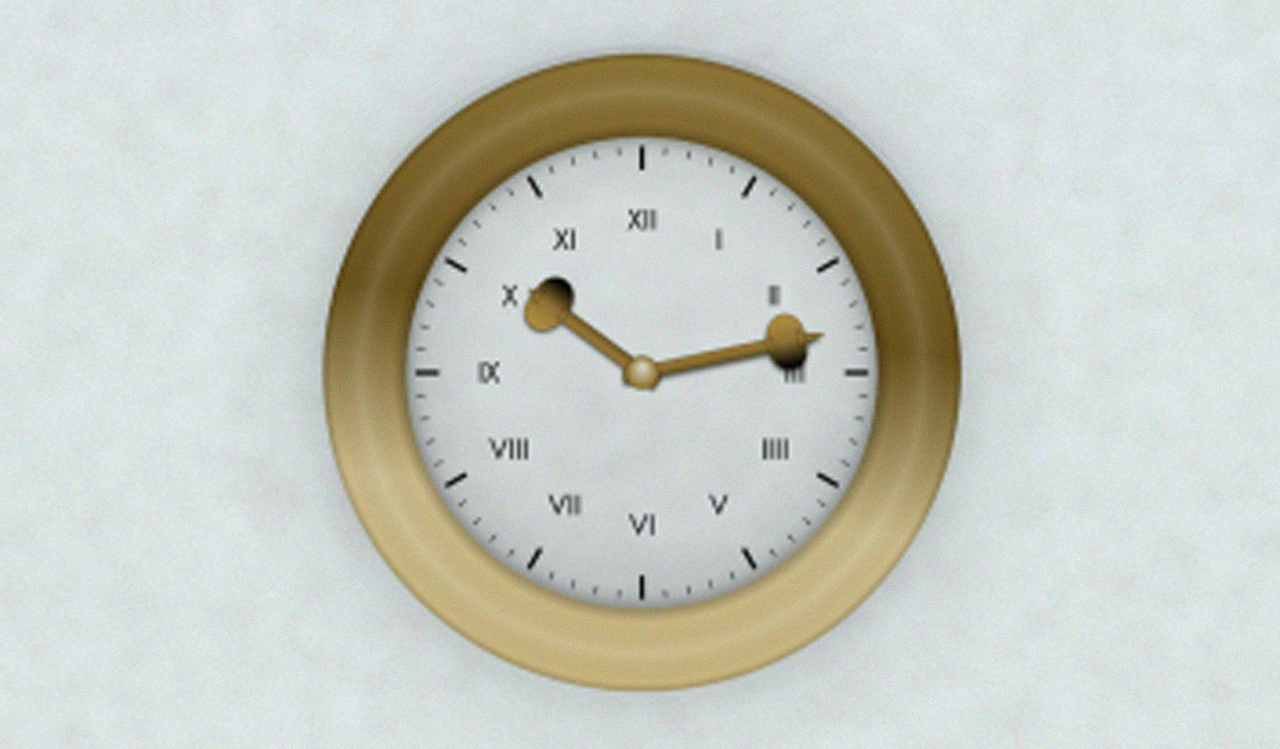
10:13
